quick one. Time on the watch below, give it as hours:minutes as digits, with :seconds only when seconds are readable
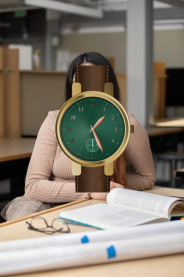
1:26
